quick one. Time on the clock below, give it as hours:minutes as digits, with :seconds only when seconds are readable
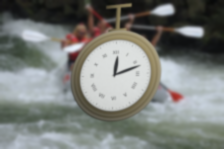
12:12
